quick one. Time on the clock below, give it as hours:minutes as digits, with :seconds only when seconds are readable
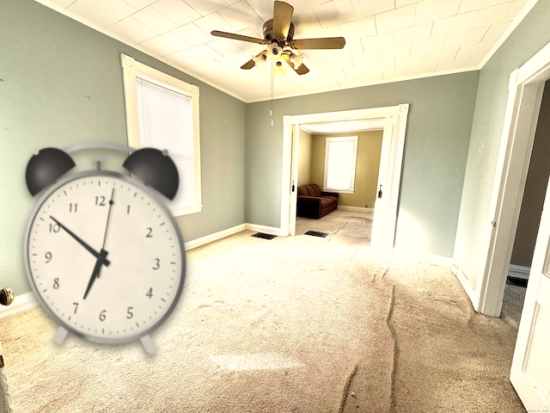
6:51:02
